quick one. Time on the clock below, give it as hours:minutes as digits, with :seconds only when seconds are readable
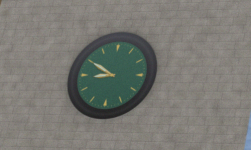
8:50
